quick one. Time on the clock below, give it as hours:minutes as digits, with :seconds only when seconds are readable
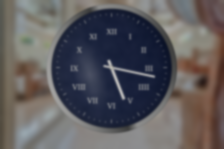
5:17
